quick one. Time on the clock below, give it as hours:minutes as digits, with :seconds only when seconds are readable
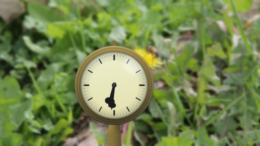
6:31
